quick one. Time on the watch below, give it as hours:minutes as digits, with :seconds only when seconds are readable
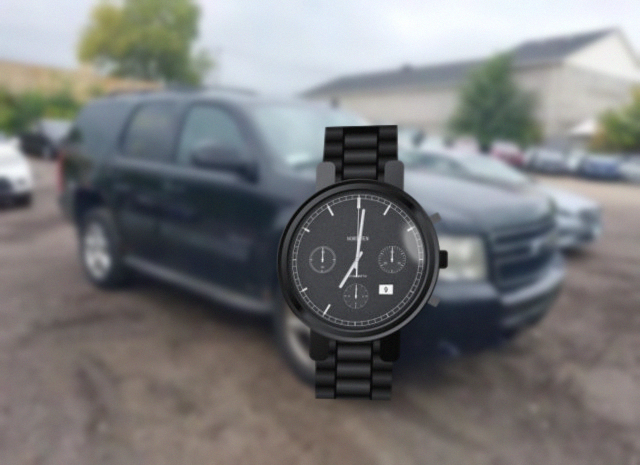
7:01
